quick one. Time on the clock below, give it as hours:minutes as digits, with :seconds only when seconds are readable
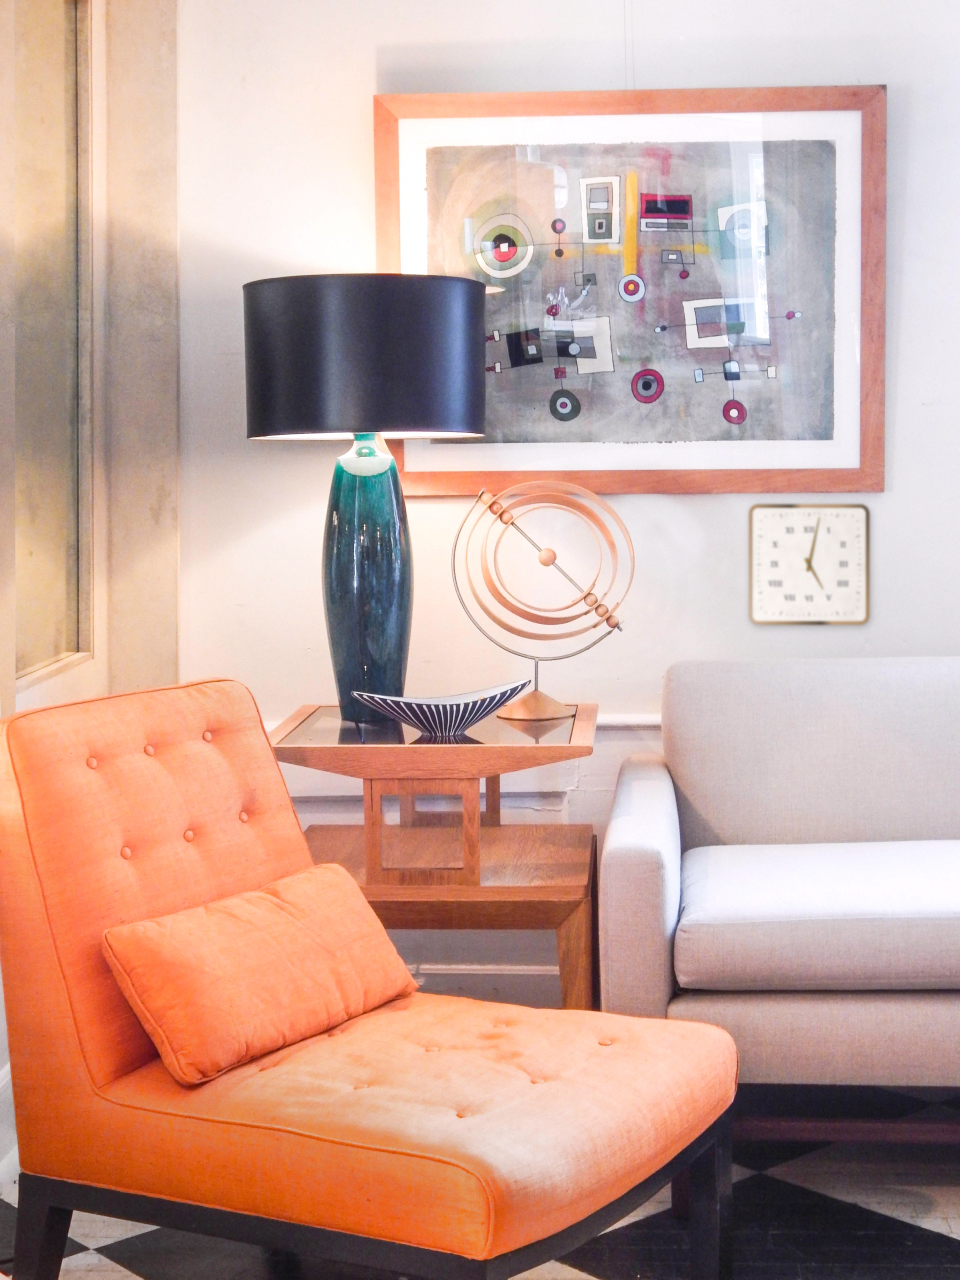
5:02
